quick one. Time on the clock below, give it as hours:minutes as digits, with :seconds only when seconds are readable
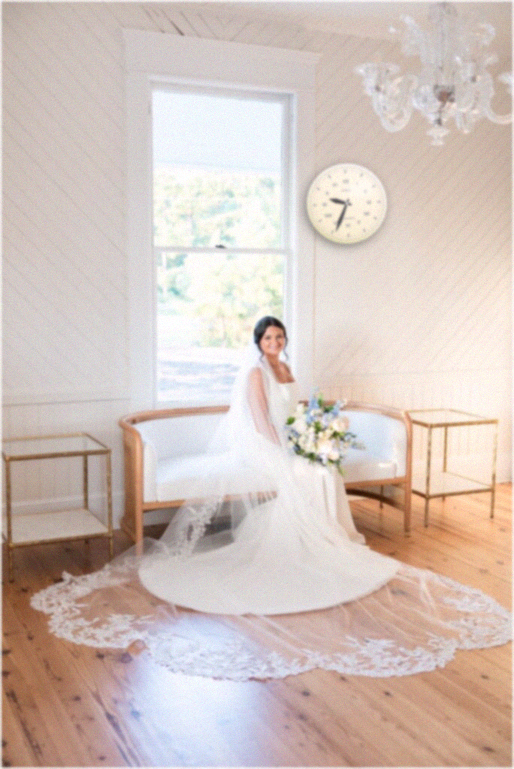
9:34
